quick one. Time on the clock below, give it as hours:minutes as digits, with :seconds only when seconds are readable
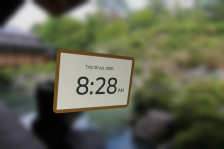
8:28
